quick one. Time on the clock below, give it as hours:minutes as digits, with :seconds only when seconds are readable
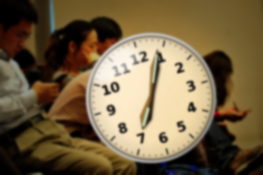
7:04
